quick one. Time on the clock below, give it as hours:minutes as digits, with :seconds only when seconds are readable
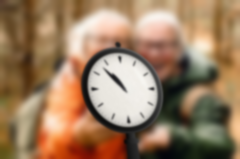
10:53
